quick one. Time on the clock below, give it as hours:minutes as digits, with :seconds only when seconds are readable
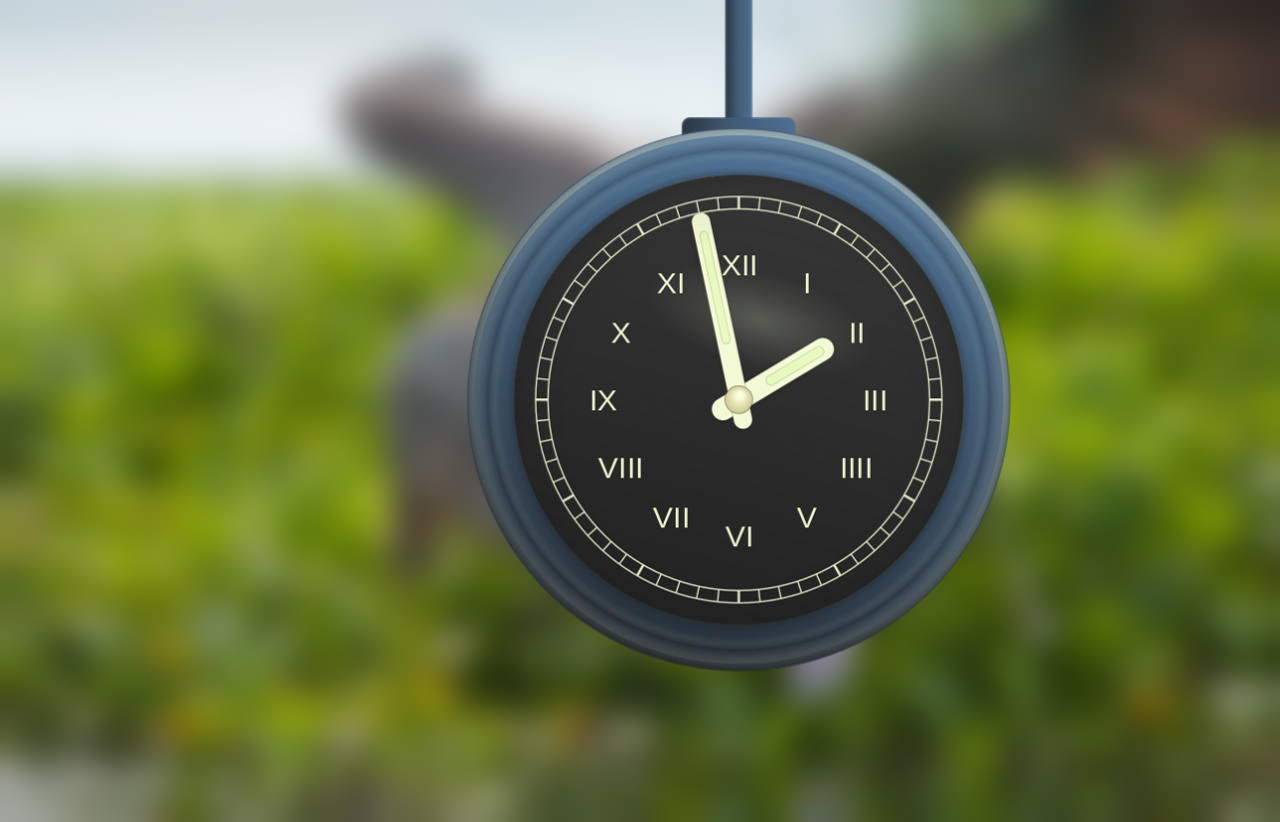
1:58
